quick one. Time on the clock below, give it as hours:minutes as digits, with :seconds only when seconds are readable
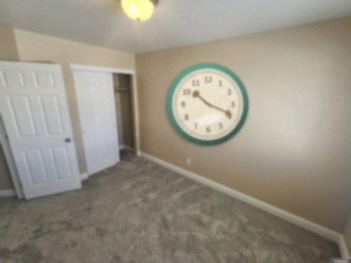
10:19
